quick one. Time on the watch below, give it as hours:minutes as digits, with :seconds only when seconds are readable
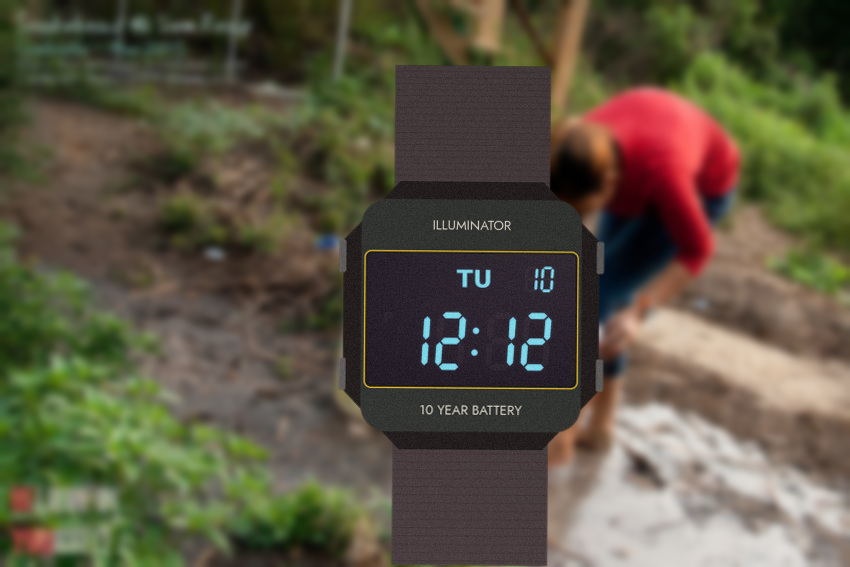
12:12
